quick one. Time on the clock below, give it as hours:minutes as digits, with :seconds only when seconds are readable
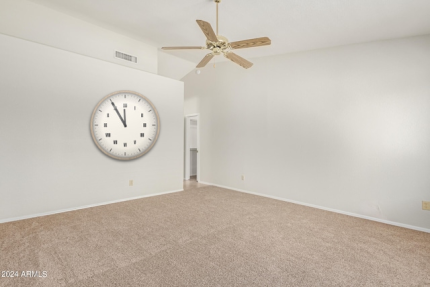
11:55
